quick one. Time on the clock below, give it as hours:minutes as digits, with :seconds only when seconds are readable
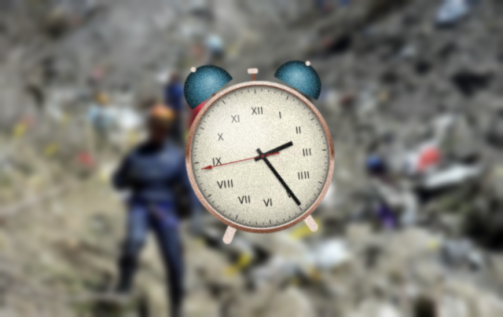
2:24:44
